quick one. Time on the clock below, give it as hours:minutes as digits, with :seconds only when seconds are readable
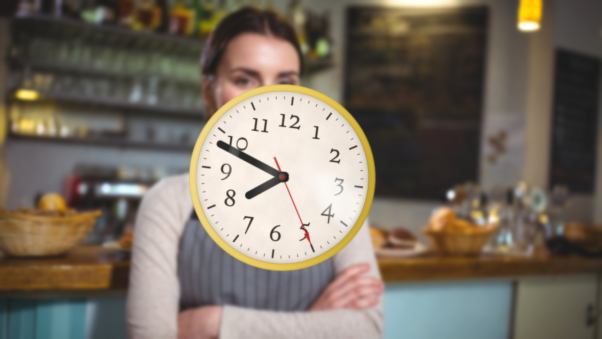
7:48:25
